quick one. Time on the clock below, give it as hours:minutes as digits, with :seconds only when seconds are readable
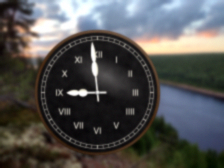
8:59
